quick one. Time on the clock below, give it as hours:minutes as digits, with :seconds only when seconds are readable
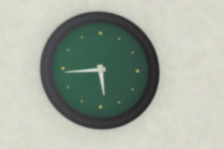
5:44
